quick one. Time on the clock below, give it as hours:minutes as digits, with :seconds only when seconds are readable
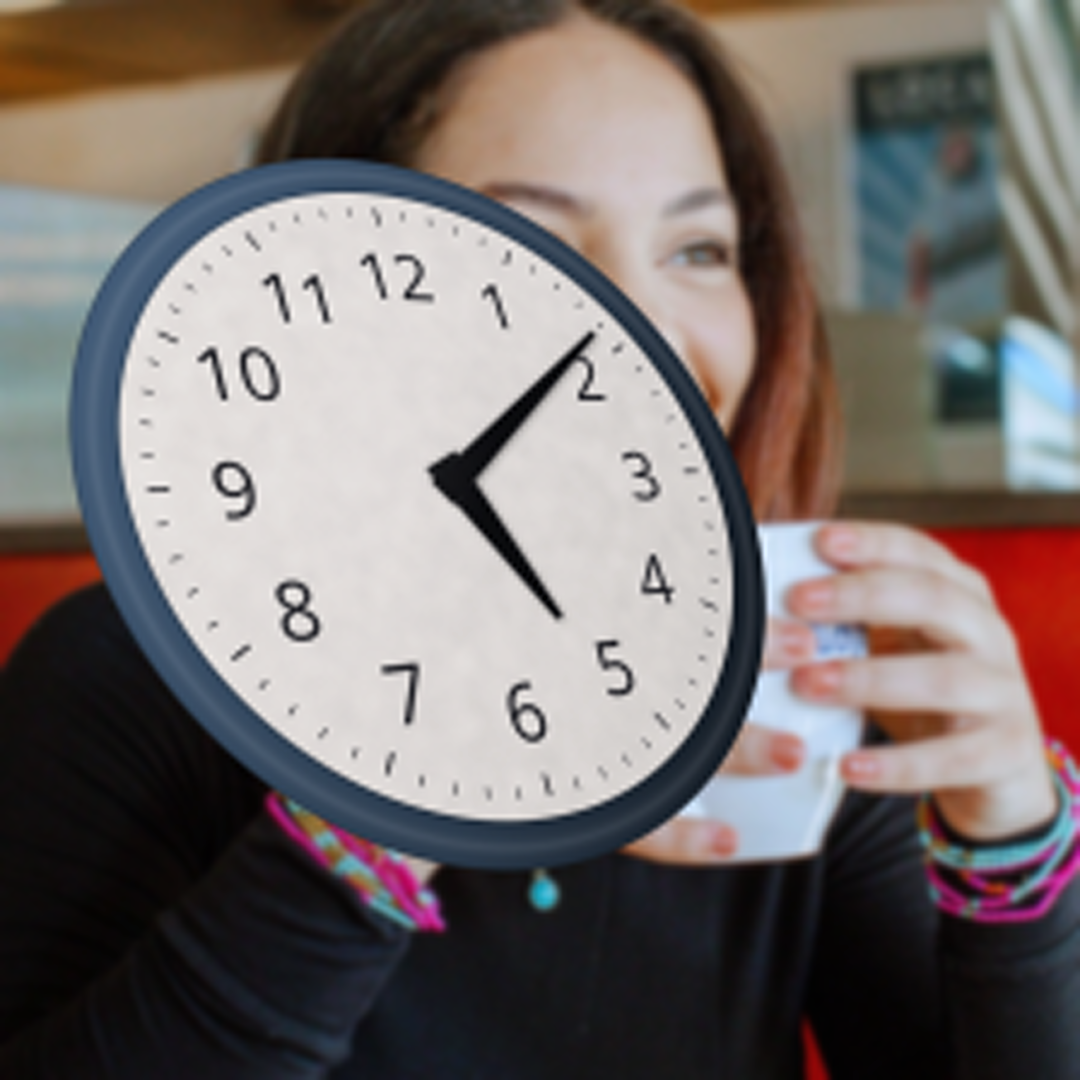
5:09
